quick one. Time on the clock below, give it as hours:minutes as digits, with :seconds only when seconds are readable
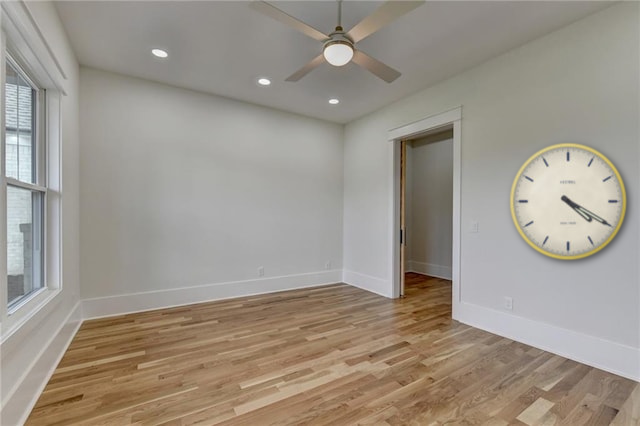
4:20
